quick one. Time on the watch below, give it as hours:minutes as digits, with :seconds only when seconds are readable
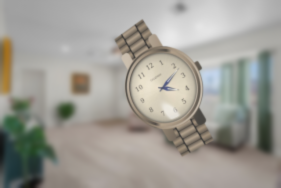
4:12
